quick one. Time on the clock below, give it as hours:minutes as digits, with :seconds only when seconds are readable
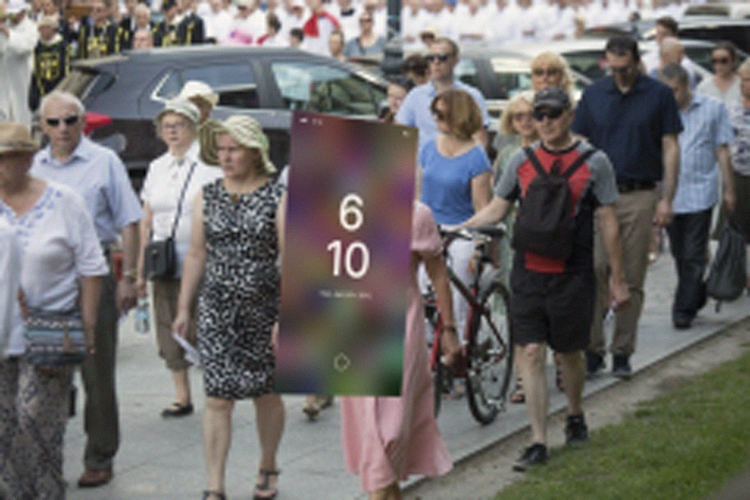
6:10
